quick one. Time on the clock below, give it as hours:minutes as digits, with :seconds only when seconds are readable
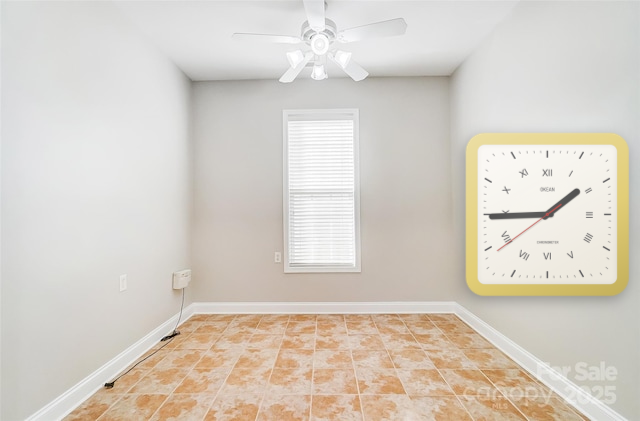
1:44:39
